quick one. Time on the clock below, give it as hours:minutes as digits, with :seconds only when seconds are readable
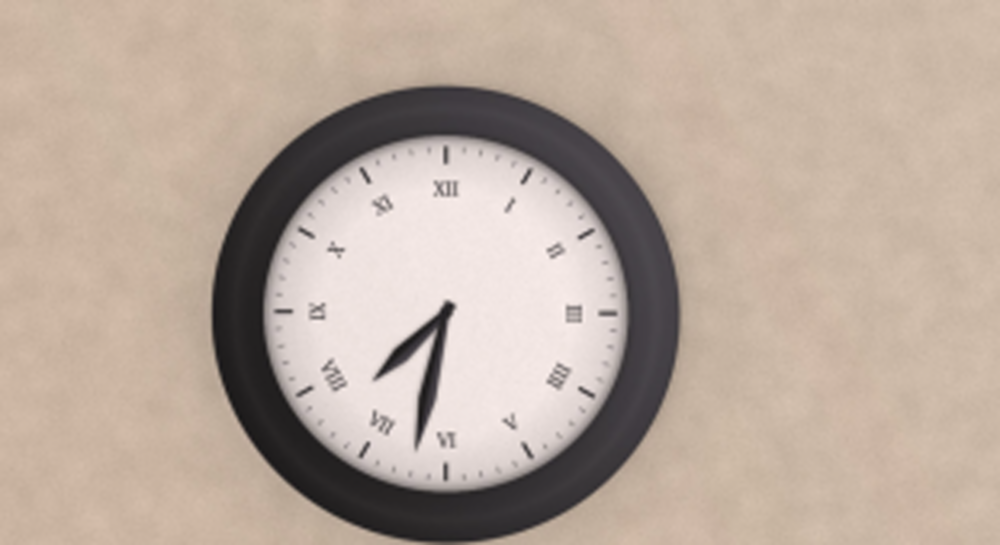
7:32
